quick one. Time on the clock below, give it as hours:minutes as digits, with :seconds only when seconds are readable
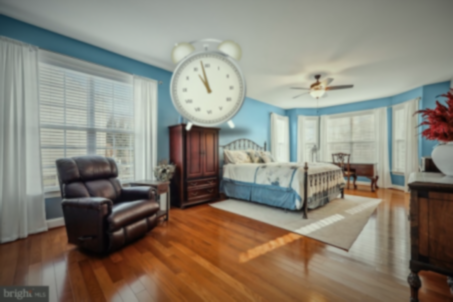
10:58
